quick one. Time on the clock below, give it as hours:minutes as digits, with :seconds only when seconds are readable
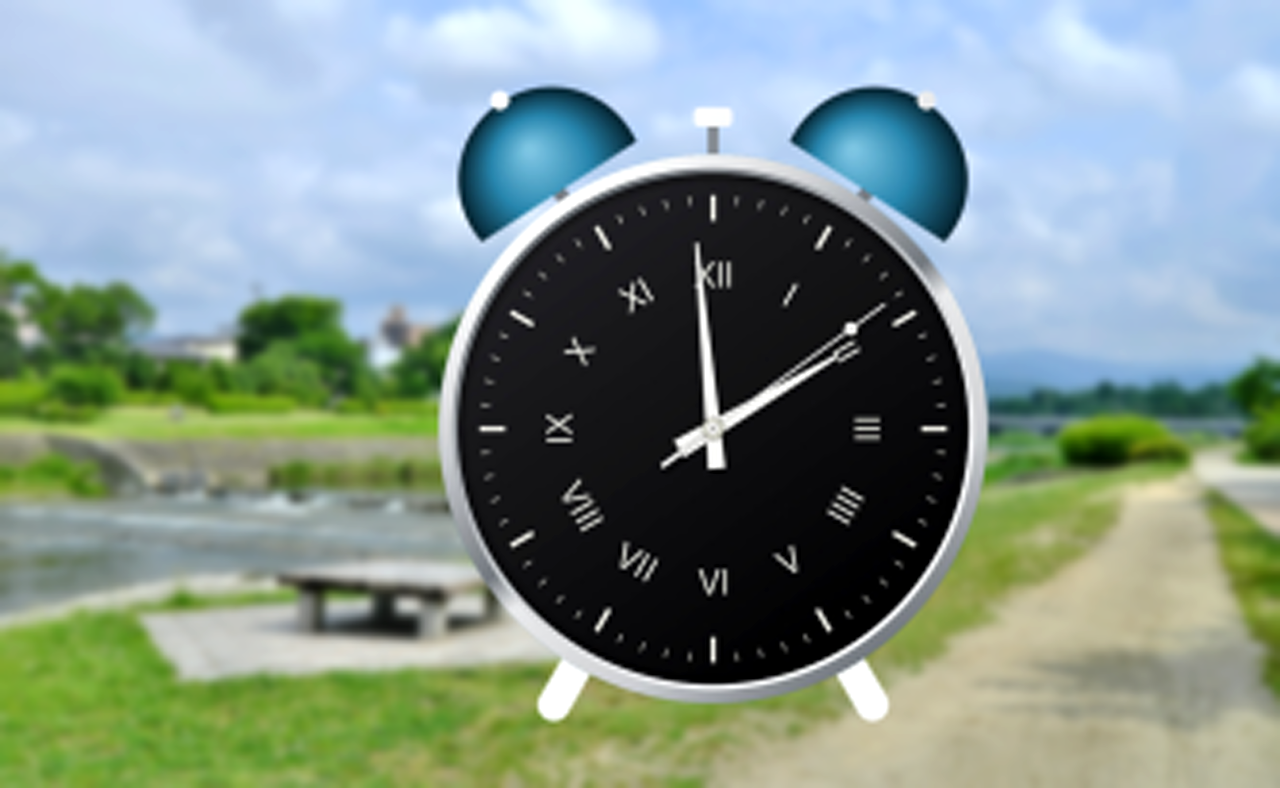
1:59:09
